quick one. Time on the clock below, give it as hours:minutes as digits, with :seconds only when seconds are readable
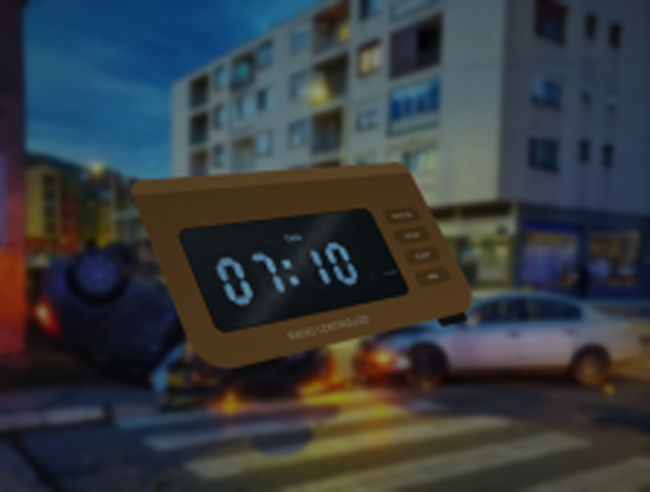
7:10
